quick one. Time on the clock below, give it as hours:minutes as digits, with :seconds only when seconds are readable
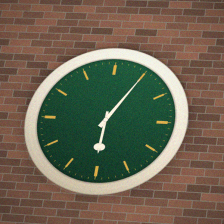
6:05
